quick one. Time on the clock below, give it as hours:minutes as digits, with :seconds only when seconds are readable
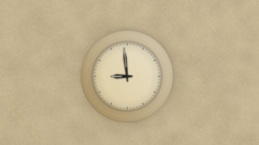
8:59
